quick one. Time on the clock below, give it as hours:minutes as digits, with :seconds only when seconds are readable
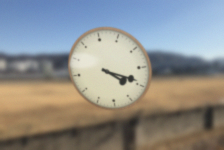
4:19
